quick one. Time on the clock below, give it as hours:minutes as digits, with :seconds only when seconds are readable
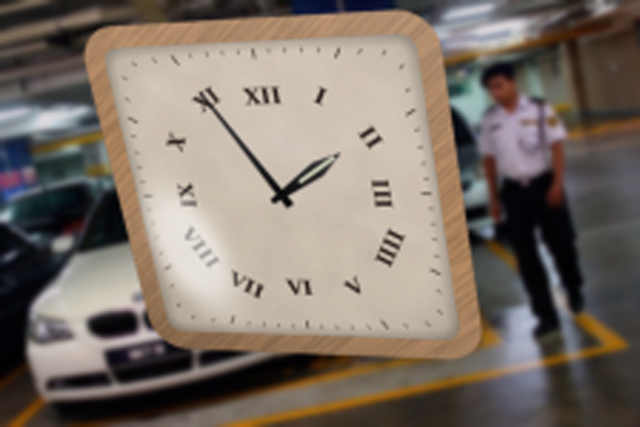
1:55
